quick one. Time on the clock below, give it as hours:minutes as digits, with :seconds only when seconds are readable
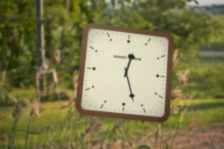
12:27
